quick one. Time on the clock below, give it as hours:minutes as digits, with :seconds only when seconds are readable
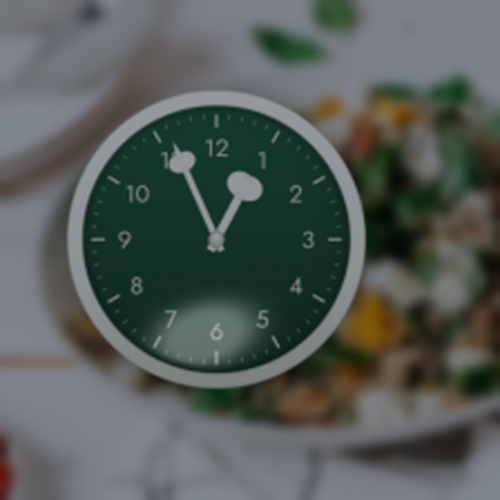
12:56
